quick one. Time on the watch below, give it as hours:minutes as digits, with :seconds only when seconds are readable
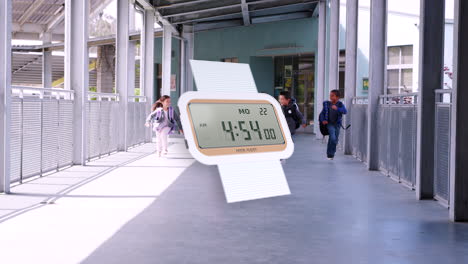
4:54:00
